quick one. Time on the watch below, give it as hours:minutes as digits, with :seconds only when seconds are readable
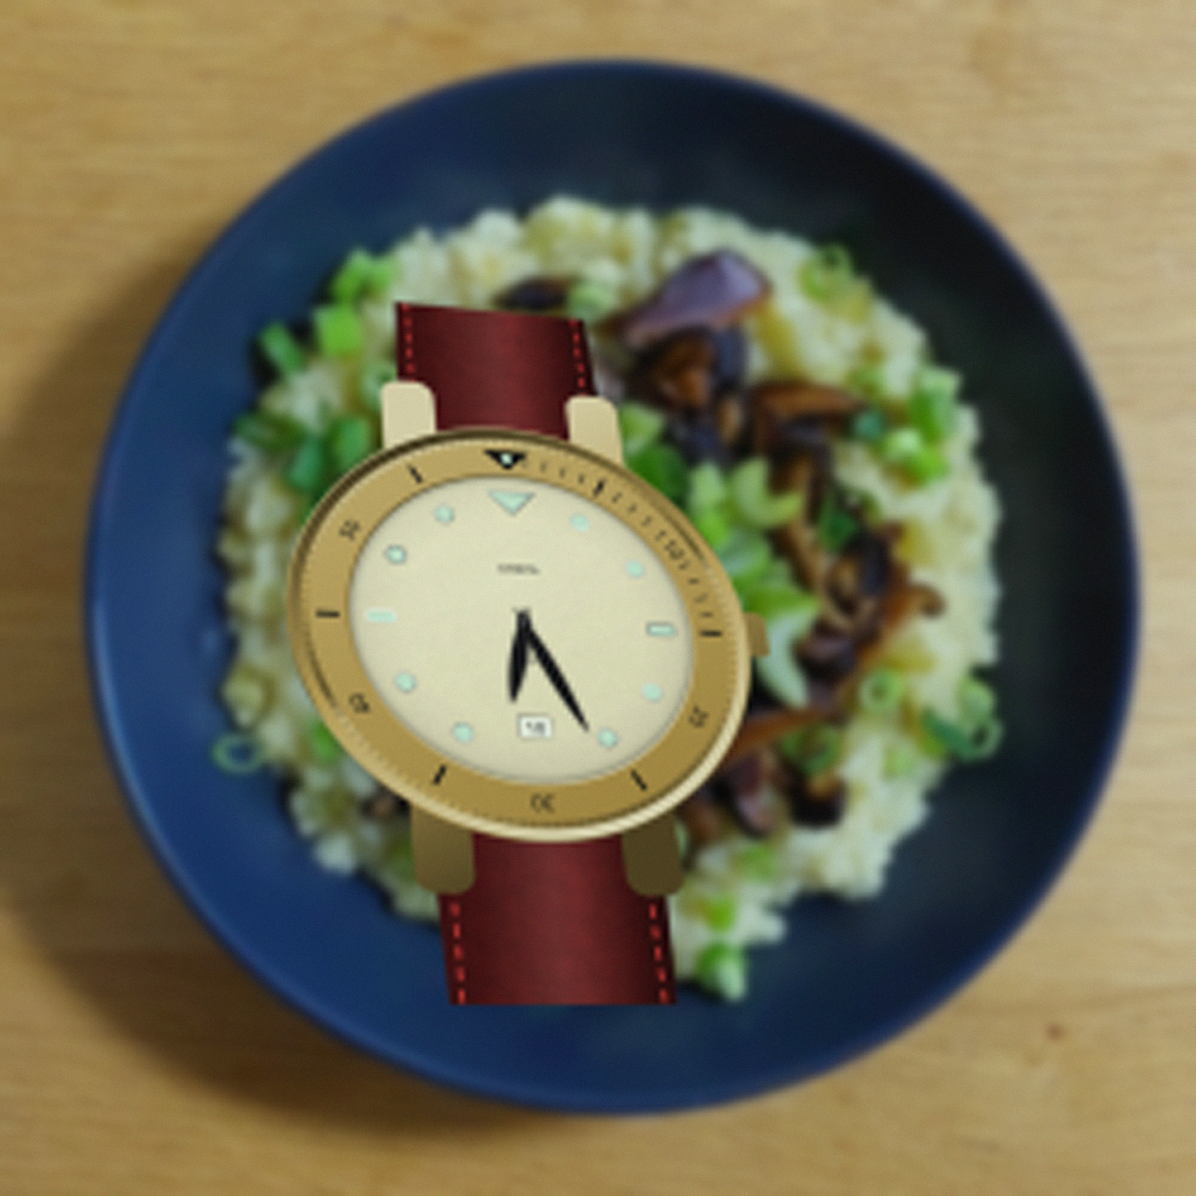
6:26
